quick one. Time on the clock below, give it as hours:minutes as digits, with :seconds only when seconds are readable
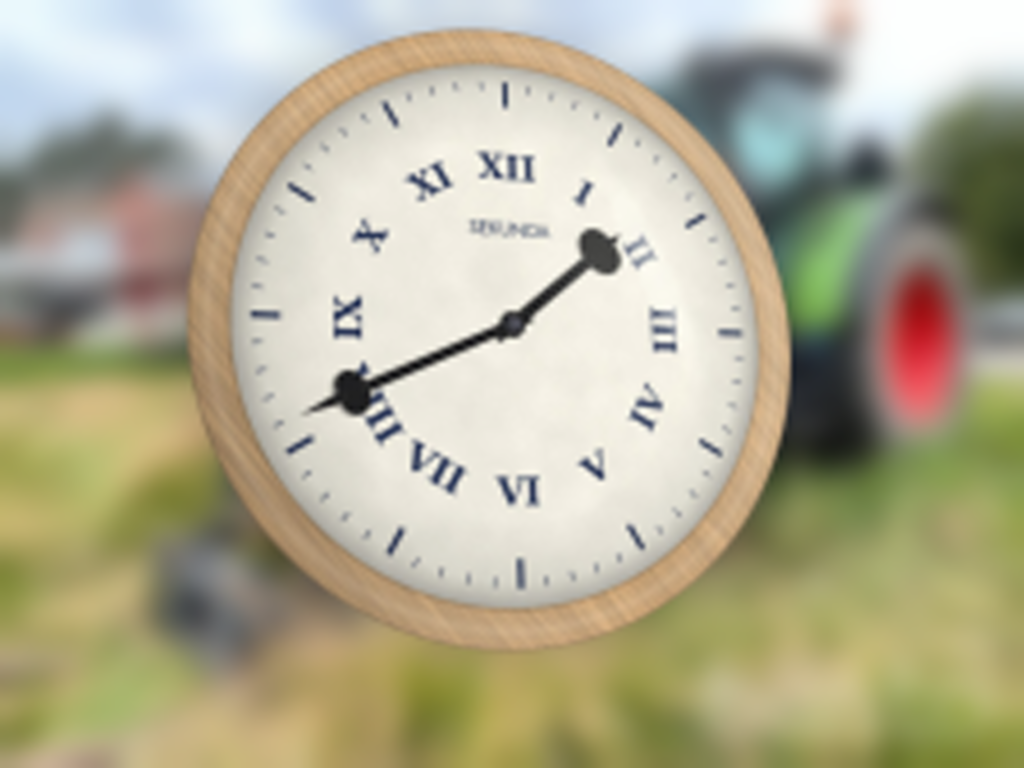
1:41
